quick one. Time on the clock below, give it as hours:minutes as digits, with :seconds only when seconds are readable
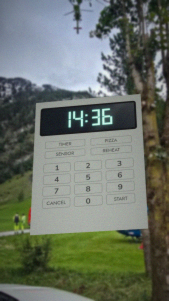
14:36
